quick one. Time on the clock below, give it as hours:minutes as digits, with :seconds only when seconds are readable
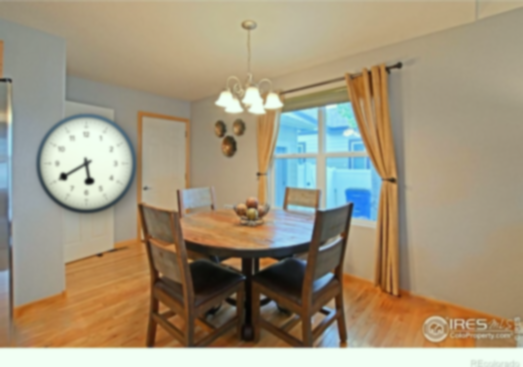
5:40
